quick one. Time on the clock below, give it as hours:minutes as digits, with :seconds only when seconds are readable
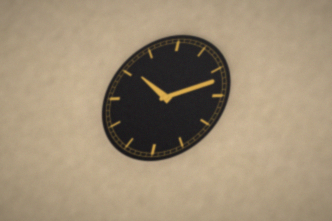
10:12
